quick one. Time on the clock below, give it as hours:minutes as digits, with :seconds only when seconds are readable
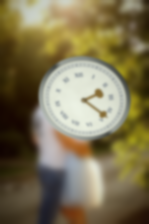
2:23
